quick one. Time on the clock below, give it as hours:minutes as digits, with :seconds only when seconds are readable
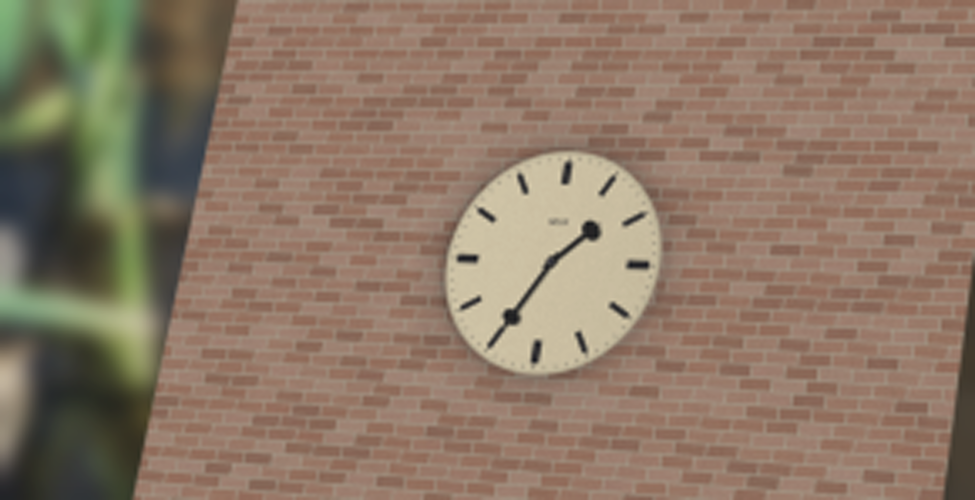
1:35
